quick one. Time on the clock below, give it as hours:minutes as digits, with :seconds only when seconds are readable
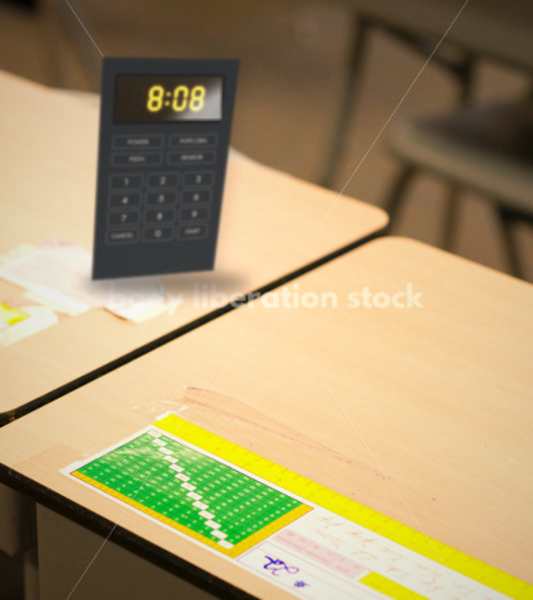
8:08
